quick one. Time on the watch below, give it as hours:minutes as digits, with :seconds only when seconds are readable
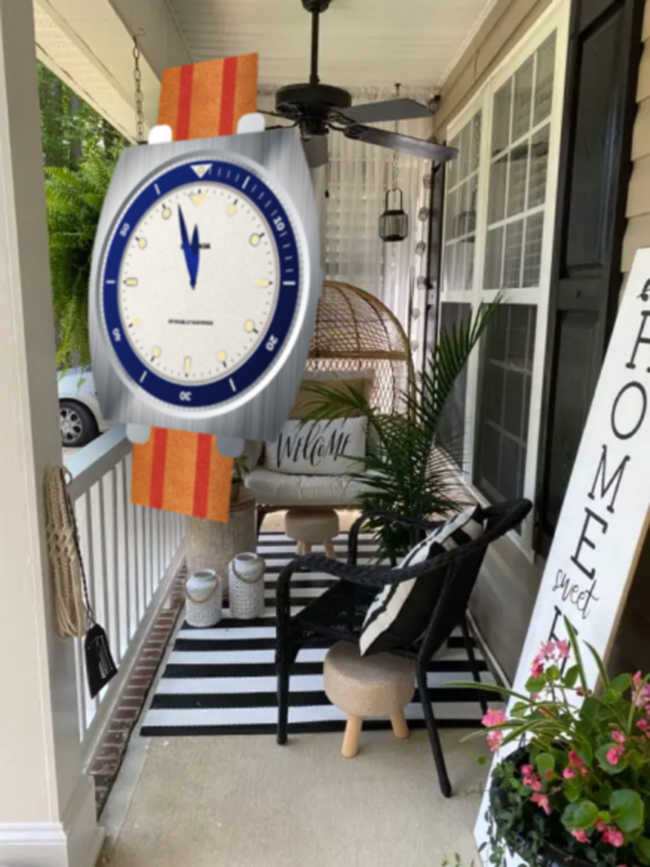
11:57
